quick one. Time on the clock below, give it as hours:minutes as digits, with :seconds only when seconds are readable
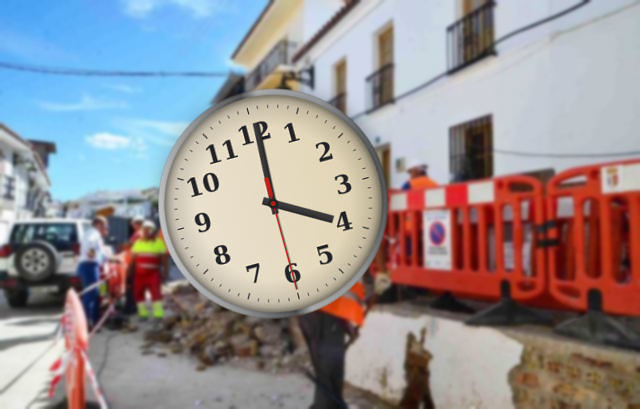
4:00:30
